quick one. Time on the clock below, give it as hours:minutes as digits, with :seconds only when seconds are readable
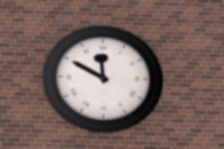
11:50
